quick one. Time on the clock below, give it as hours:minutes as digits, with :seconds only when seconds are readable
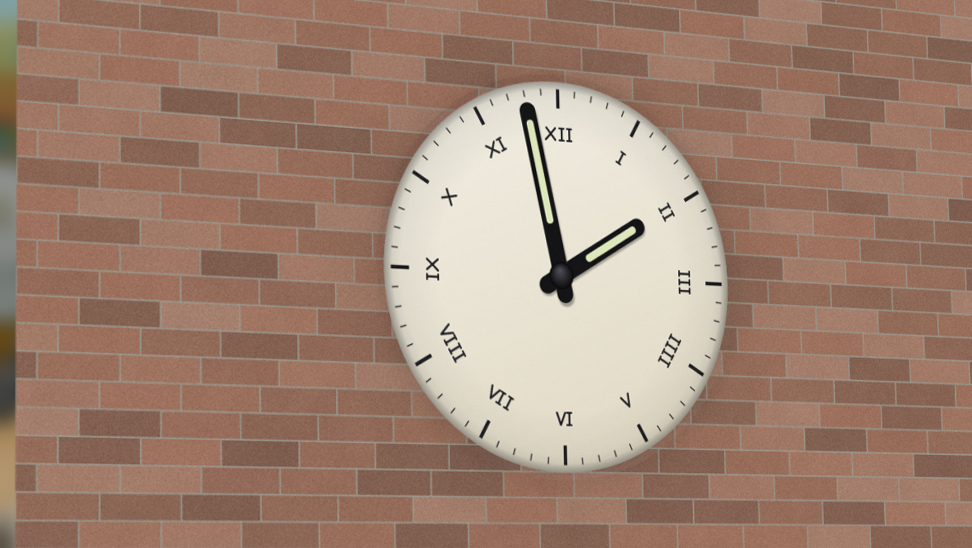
1:58
